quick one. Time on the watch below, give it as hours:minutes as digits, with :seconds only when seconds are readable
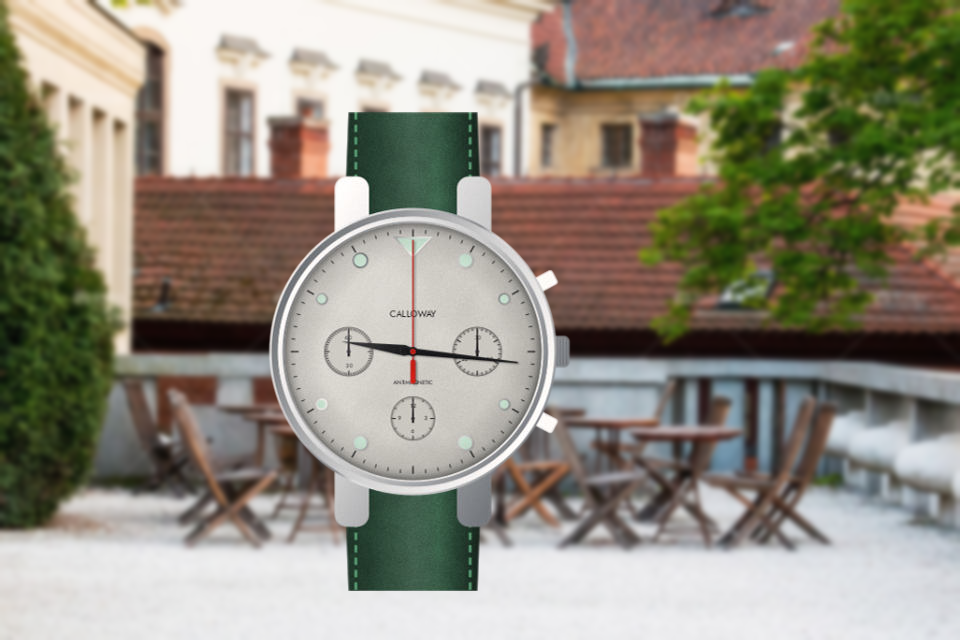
9:16
